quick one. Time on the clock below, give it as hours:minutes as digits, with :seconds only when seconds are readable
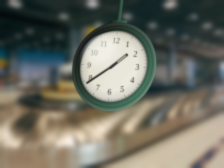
1:39
